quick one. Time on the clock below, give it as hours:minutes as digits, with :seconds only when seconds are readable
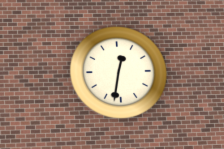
12:32
